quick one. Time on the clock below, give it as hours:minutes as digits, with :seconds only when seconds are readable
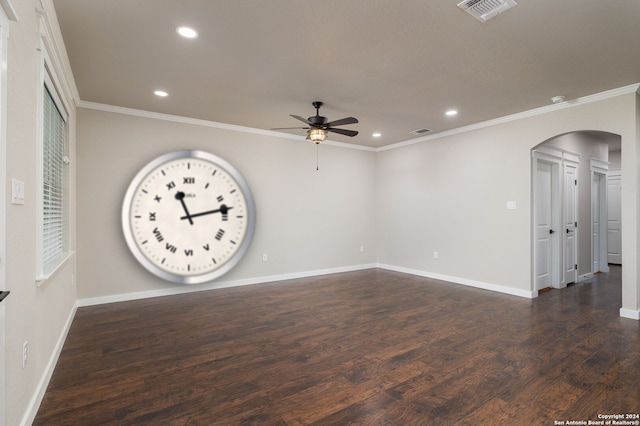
11:13
